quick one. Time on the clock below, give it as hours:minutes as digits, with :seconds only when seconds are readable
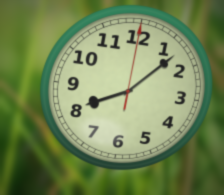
8:07:00
